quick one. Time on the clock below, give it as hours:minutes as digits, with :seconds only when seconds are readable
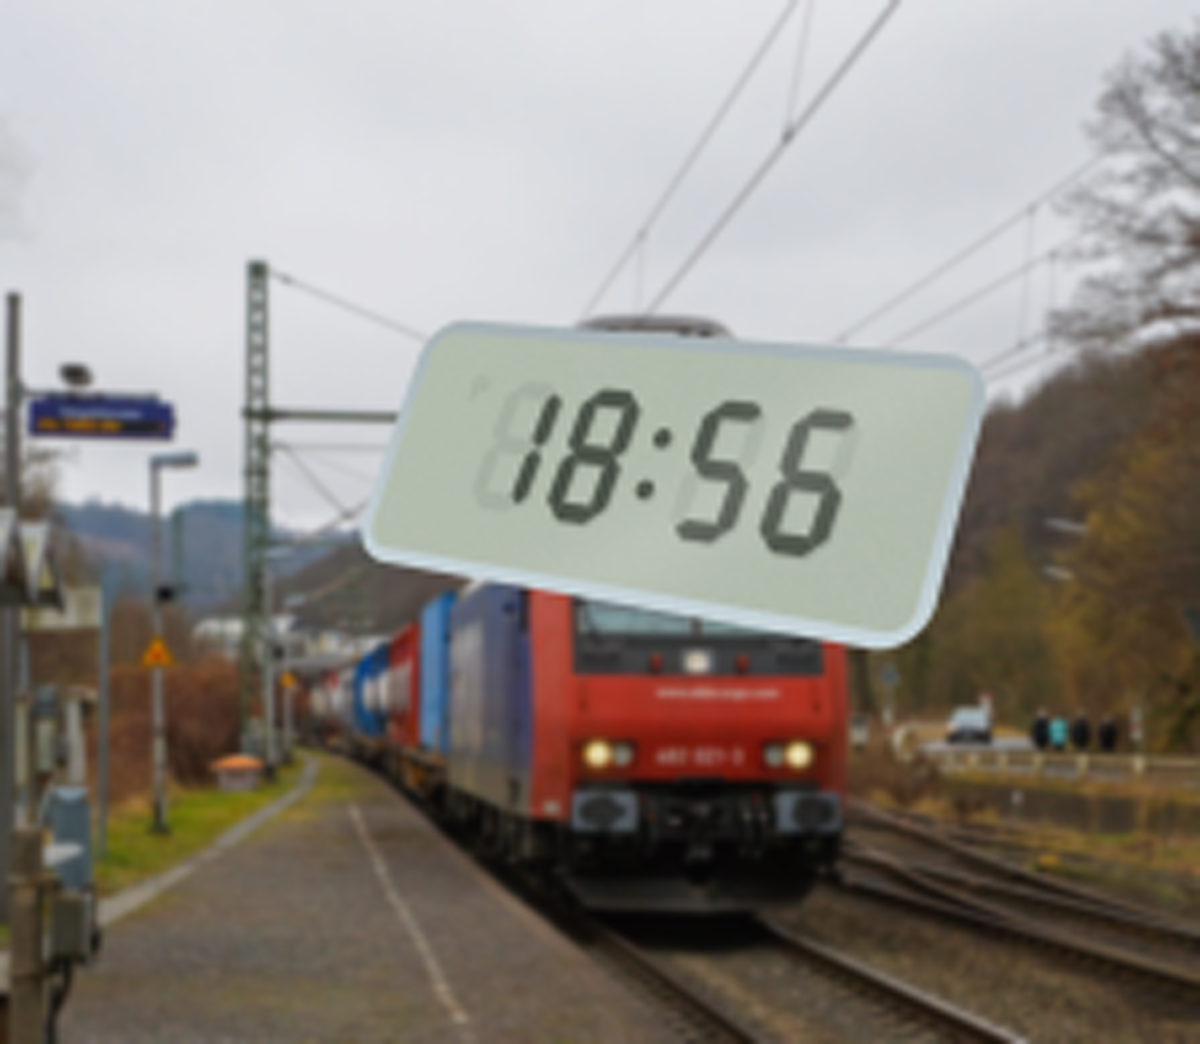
18:56
